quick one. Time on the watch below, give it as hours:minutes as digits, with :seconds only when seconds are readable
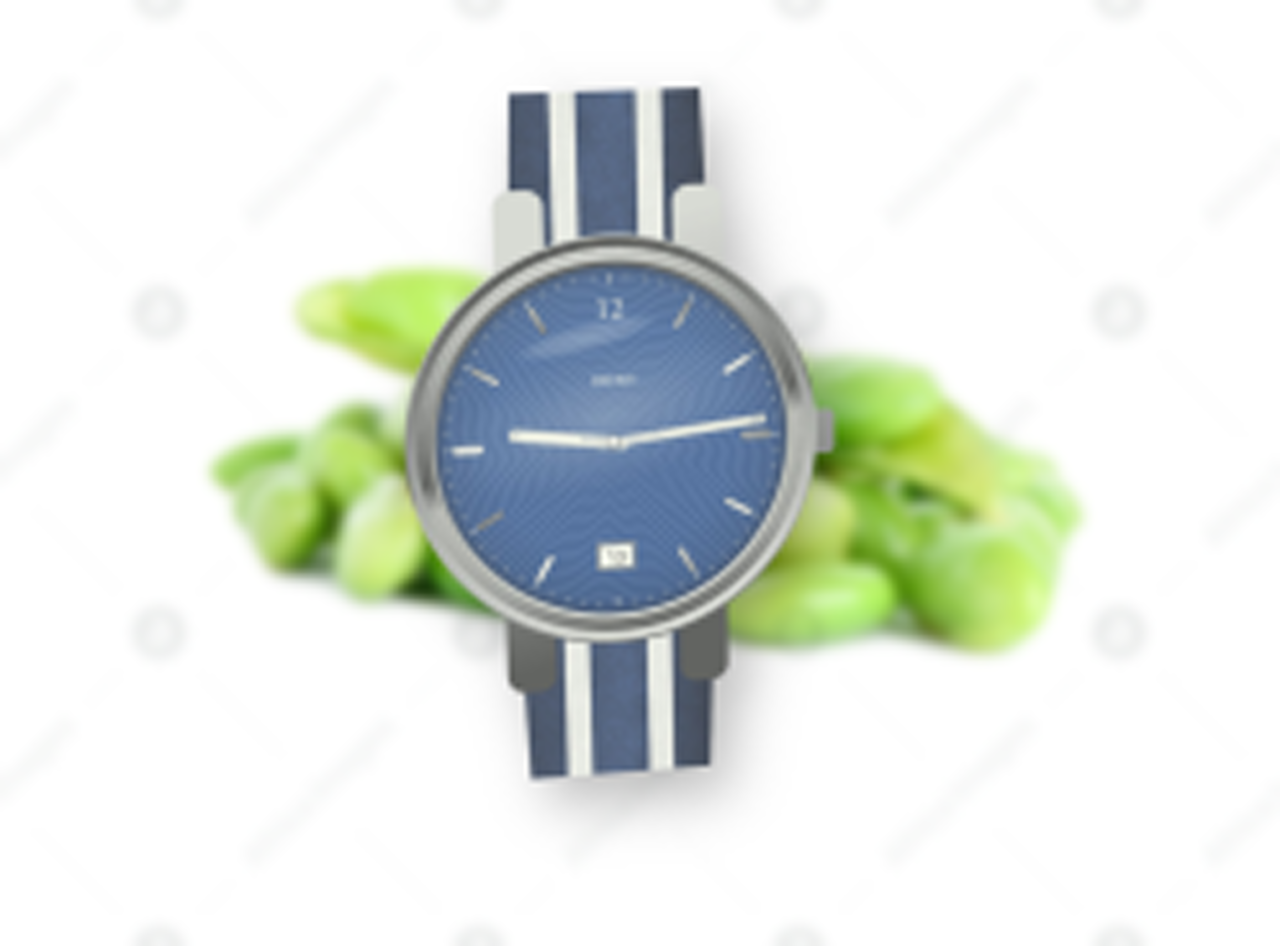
9:14
